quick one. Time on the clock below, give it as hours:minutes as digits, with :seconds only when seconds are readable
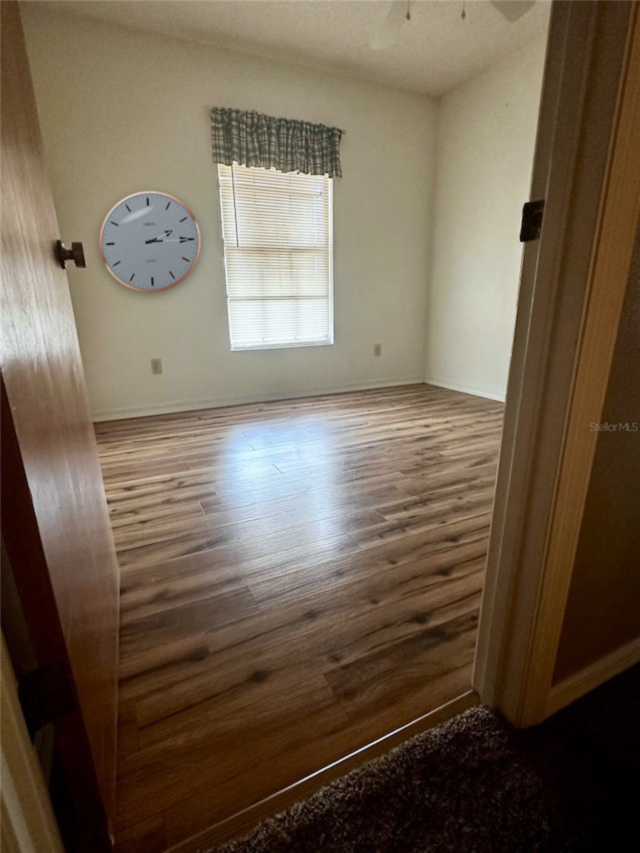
2:15
